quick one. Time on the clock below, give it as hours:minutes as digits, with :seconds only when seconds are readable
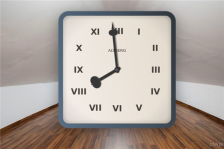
7:59
